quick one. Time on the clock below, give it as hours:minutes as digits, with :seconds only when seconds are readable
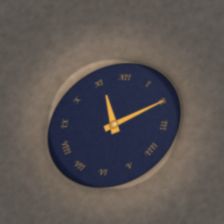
11:10
